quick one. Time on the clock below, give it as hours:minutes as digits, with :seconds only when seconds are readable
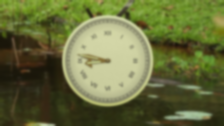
8:47
